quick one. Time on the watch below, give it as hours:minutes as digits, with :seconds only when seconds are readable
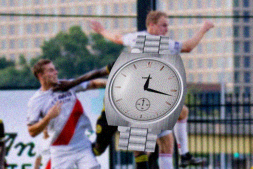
12:17
